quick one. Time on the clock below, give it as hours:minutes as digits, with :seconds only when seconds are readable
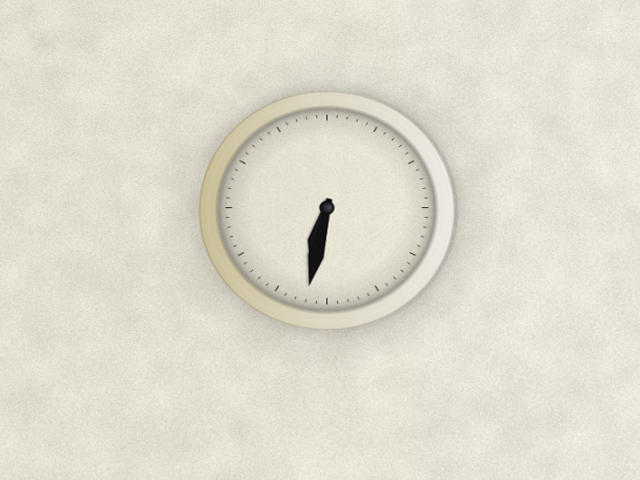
6:32
